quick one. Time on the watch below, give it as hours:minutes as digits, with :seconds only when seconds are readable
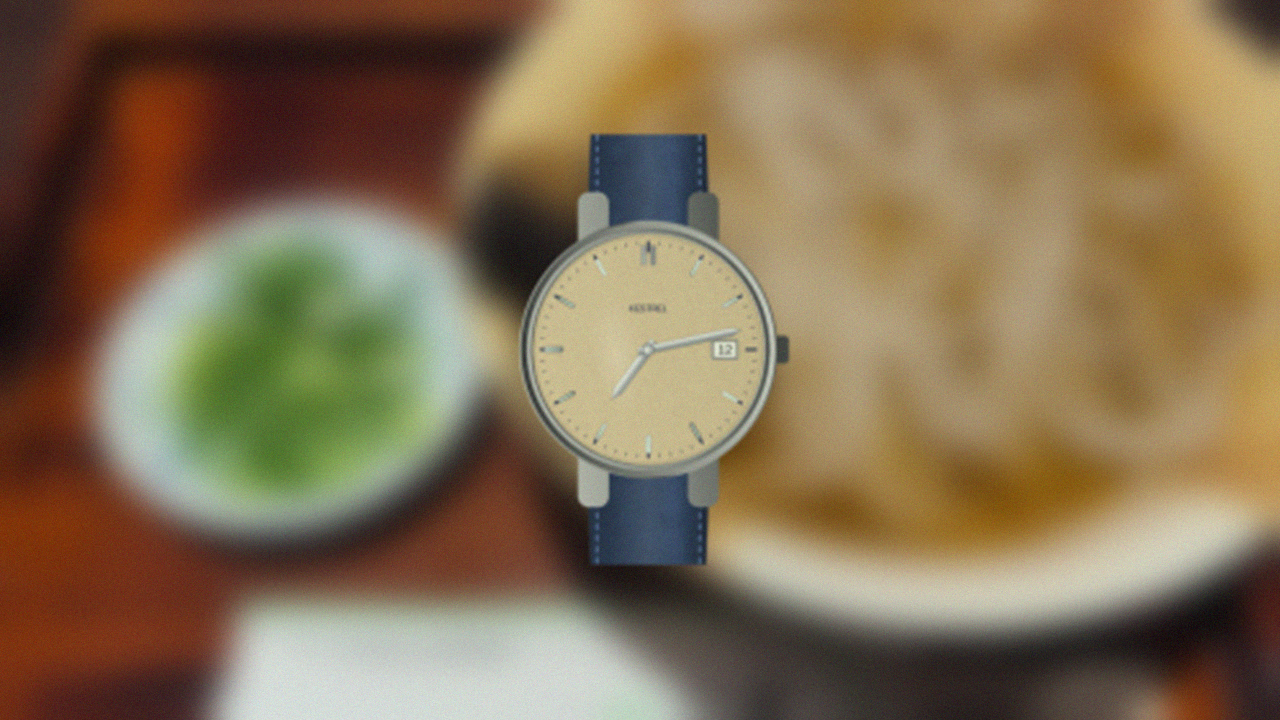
7:13
